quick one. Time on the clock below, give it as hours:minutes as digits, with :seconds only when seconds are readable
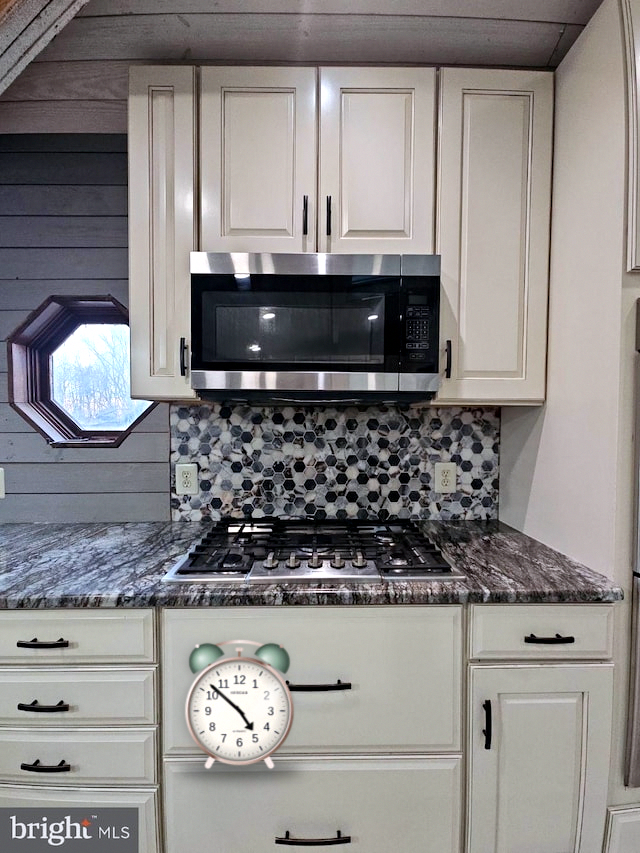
4:52
